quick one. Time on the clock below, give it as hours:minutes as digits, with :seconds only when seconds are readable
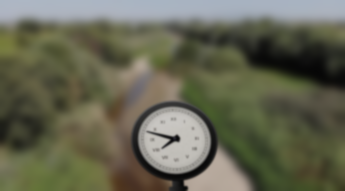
7:48
